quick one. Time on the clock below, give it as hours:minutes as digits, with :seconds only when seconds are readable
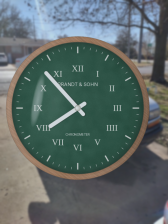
7:53
